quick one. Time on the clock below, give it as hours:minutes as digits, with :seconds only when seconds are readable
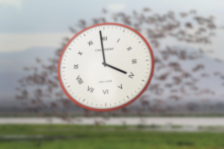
3:59
